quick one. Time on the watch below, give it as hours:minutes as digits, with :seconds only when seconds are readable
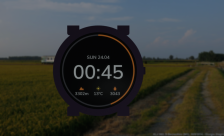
0:45
